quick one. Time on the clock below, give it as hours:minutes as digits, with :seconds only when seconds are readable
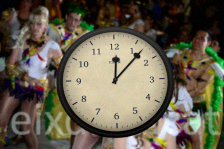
12:07
